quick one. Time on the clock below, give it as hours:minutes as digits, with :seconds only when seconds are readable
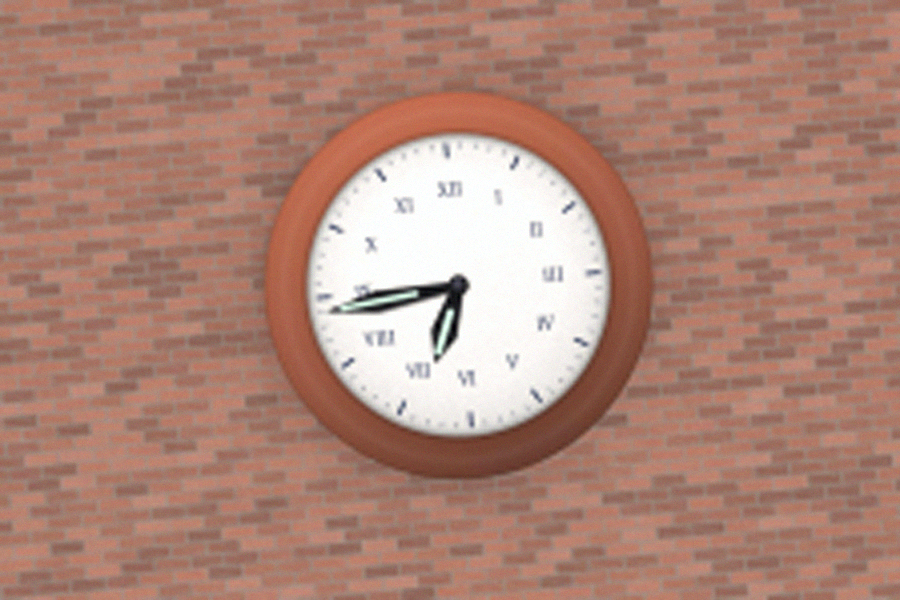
6:44
